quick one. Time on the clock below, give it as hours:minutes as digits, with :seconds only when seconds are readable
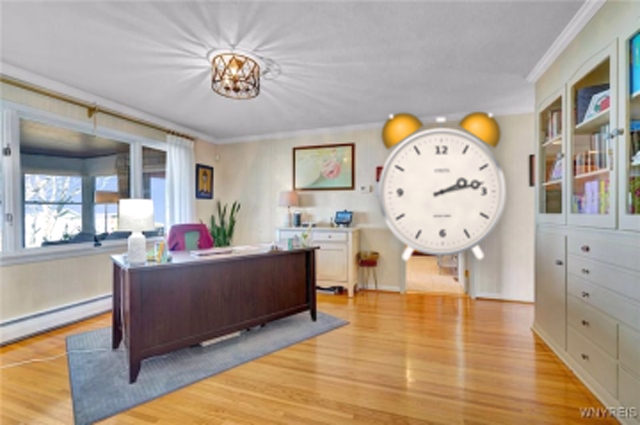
2:13
